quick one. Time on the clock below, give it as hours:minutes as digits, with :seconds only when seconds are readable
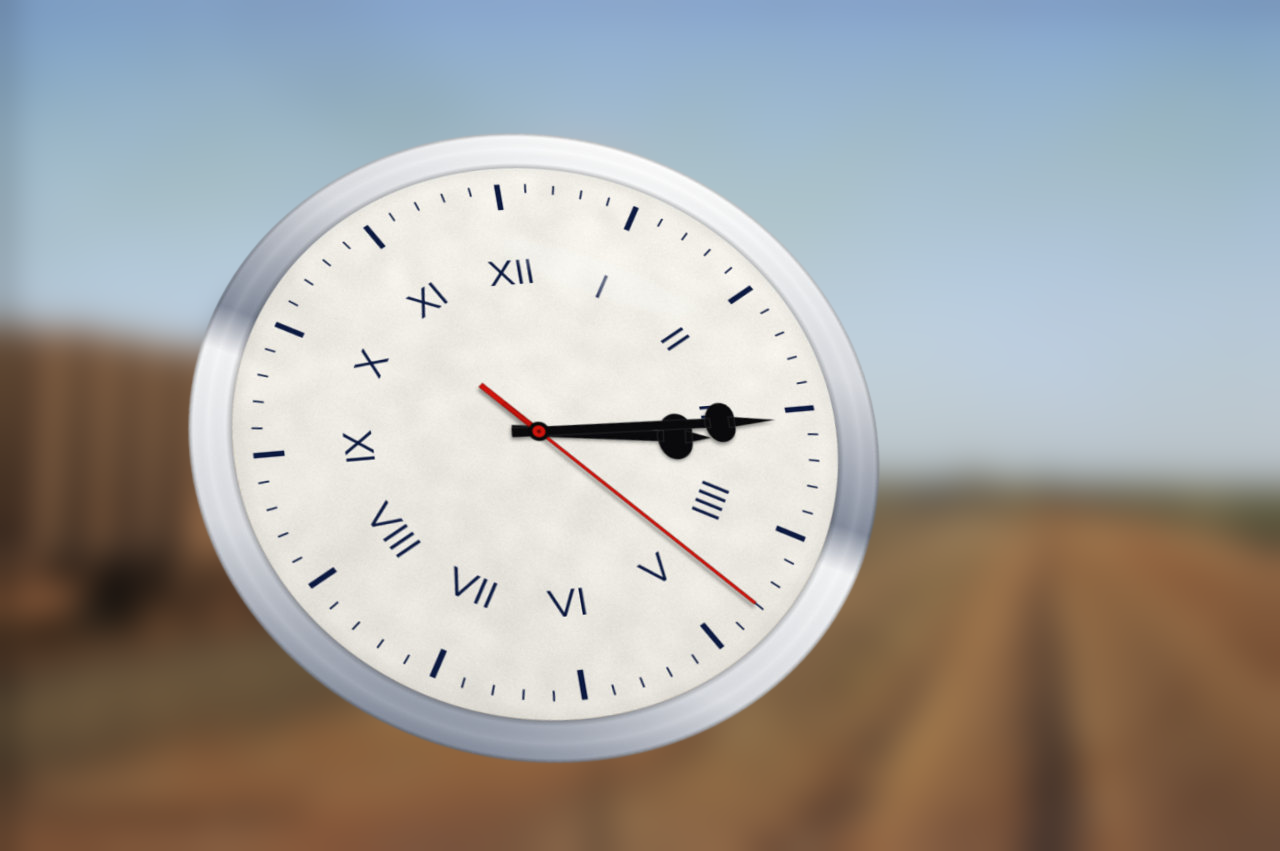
3:15:23
